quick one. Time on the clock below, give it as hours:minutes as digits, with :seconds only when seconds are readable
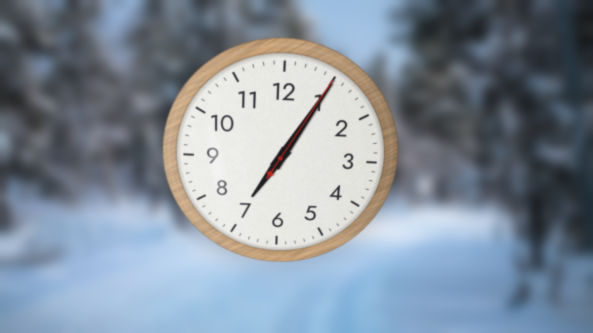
7:05:05
